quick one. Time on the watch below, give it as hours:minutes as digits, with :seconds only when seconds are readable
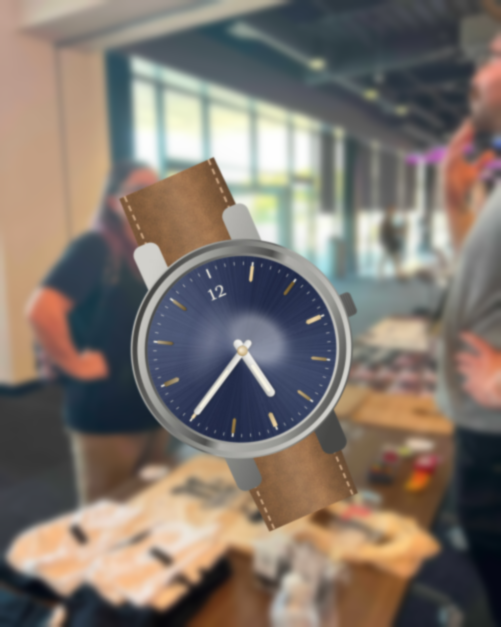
5:40
